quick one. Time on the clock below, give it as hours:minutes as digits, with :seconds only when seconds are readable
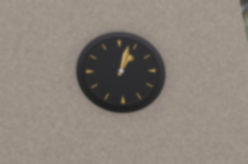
1:03
